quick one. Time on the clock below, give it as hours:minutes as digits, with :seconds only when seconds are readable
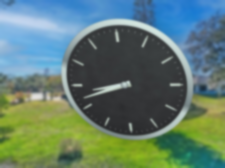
8:42
